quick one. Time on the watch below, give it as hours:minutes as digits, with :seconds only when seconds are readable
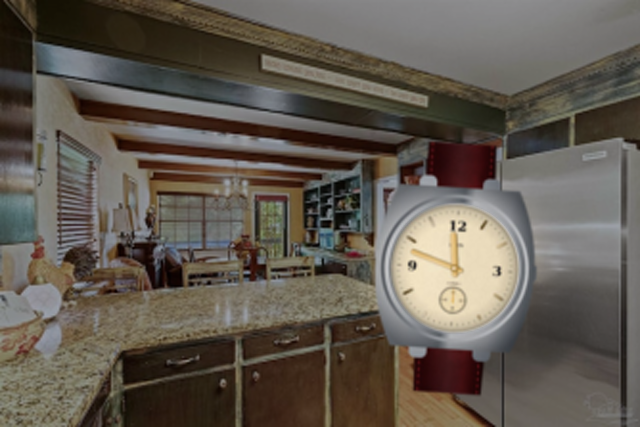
11:48
